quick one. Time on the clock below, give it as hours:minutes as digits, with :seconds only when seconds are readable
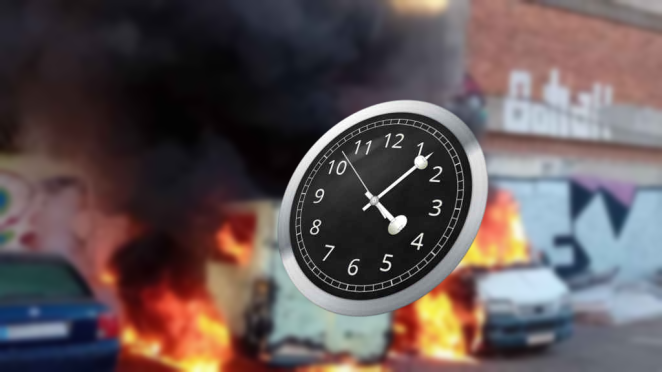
4:06:52
